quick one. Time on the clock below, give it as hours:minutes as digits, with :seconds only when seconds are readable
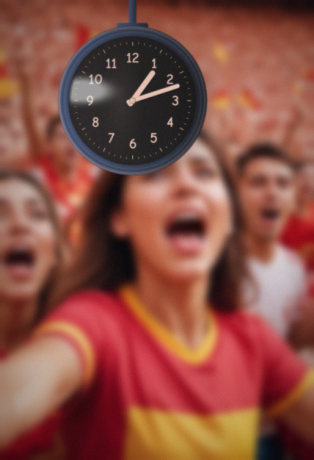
1:12
